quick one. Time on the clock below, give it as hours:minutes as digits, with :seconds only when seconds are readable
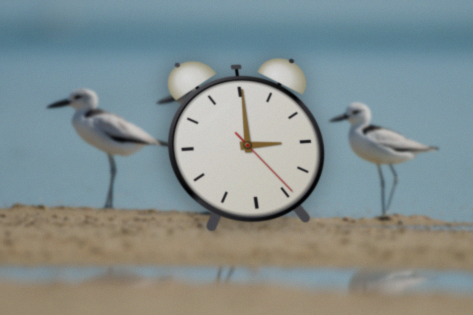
3:00:24
